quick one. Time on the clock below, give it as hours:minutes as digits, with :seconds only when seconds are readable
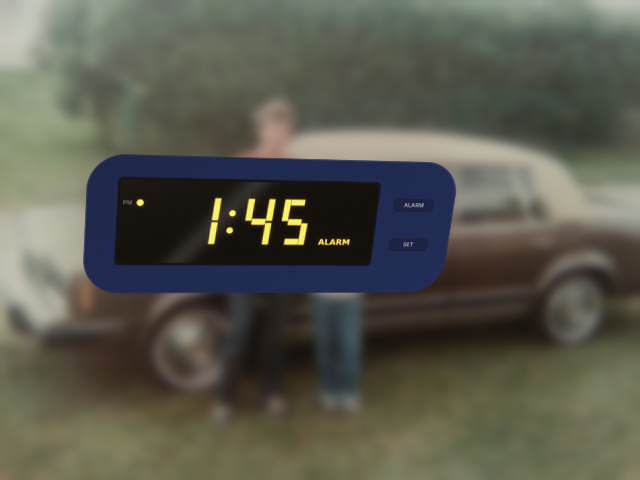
1:45
